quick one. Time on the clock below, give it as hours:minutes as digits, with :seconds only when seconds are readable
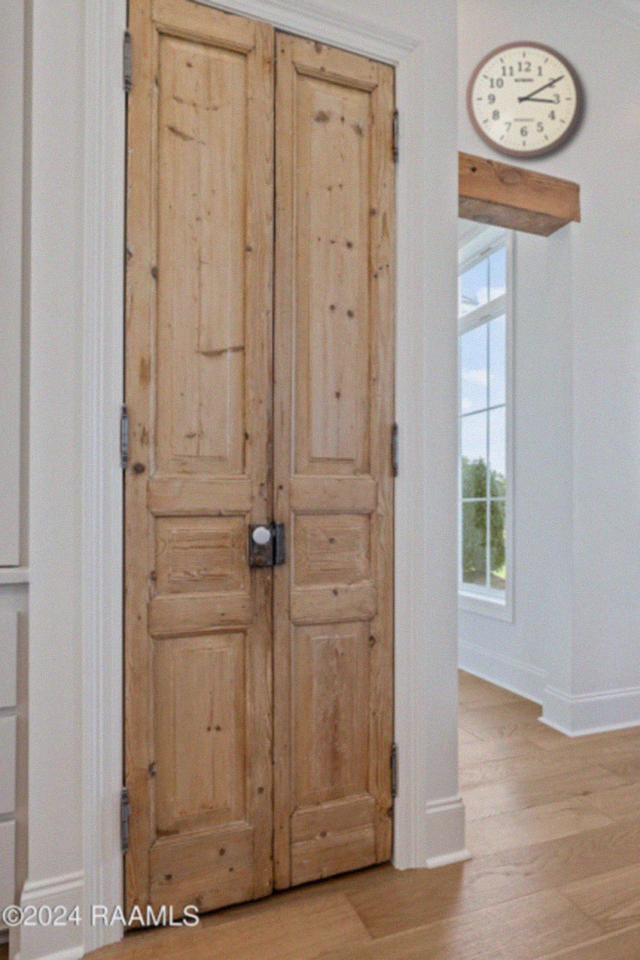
3:10
